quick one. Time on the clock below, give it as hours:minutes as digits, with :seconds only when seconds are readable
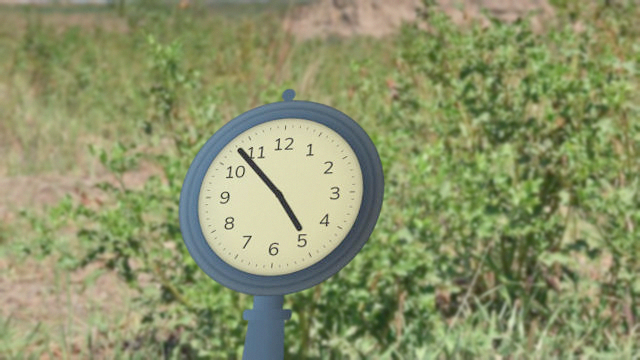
4:53
